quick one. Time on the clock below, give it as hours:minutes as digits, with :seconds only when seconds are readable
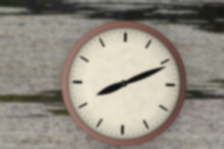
8:11
